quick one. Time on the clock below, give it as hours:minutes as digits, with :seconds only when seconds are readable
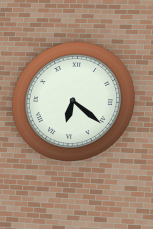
6:21
